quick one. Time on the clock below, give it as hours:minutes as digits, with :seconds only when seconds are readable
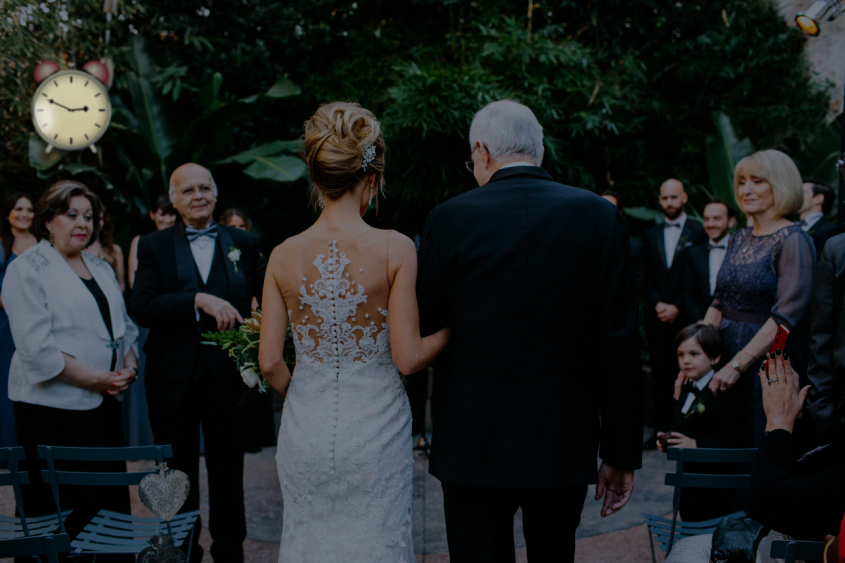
2:49
